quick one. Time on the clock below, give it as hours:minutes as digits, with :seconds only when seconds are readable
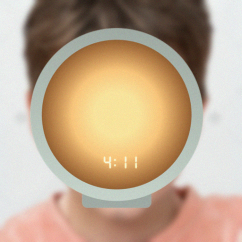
4:11
